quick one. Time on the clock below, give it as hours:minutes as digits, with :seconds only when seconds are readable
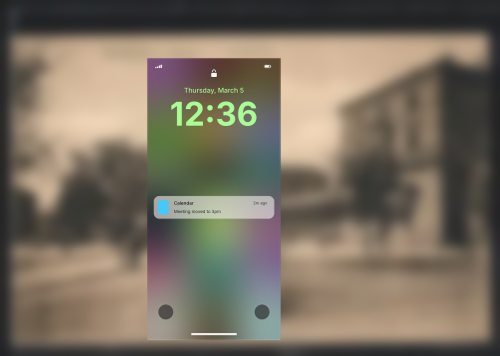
12:36
